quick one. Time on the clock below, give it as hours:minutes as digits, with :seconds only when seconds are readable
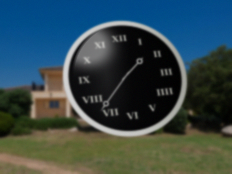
1:37
